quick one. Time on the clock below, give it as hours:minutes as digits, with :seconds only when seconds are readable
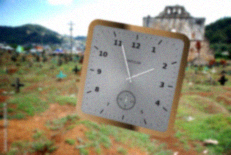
1:56
